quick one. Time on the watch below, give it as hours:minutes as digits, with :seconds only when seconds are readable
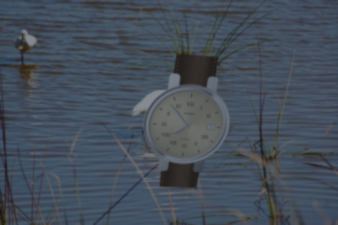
7:53
